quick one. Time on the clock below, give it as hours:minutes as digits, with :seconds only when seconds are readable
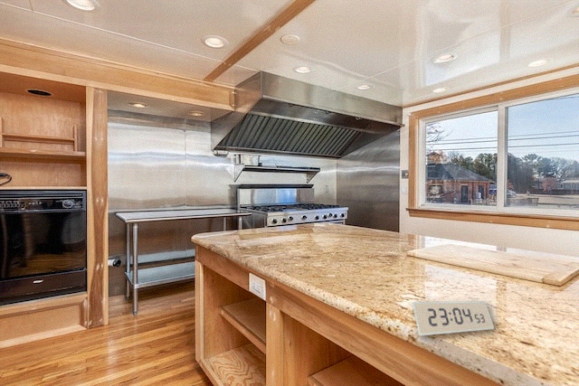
23:04:53
